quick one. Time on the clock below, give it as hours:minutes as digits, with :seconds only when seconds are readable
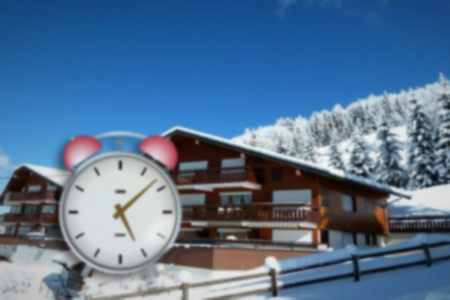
5:08
